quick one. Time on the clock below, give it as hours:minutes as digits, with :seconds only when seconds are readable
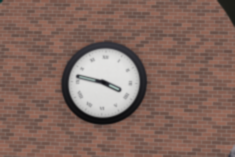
3:47
